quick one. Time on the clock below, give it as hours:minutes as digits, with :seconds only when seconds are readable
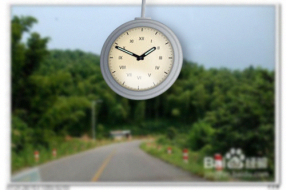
1:49
